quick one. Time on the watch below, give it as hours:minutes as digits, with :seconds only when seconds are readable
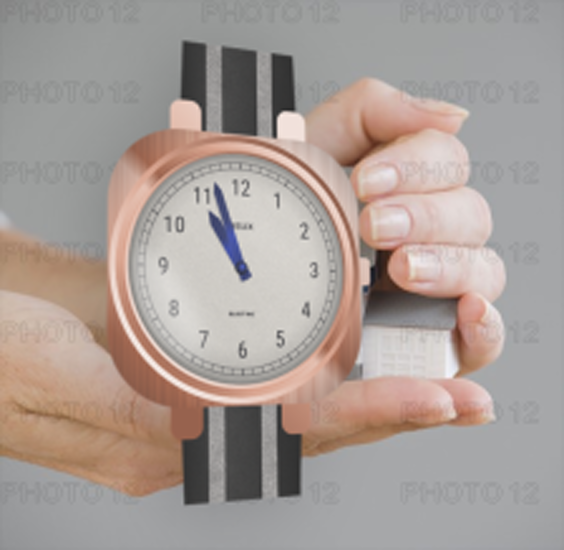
10:57
